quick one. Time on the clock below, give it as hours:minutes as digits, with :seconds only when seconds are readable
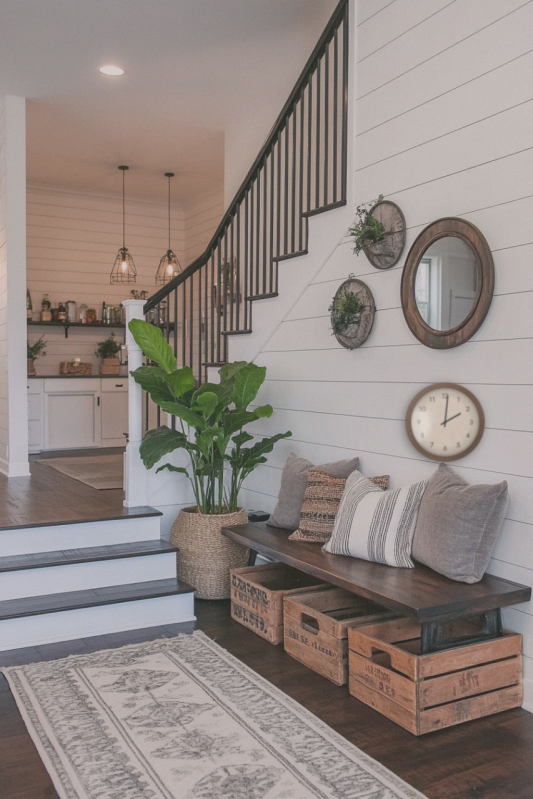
2:01
